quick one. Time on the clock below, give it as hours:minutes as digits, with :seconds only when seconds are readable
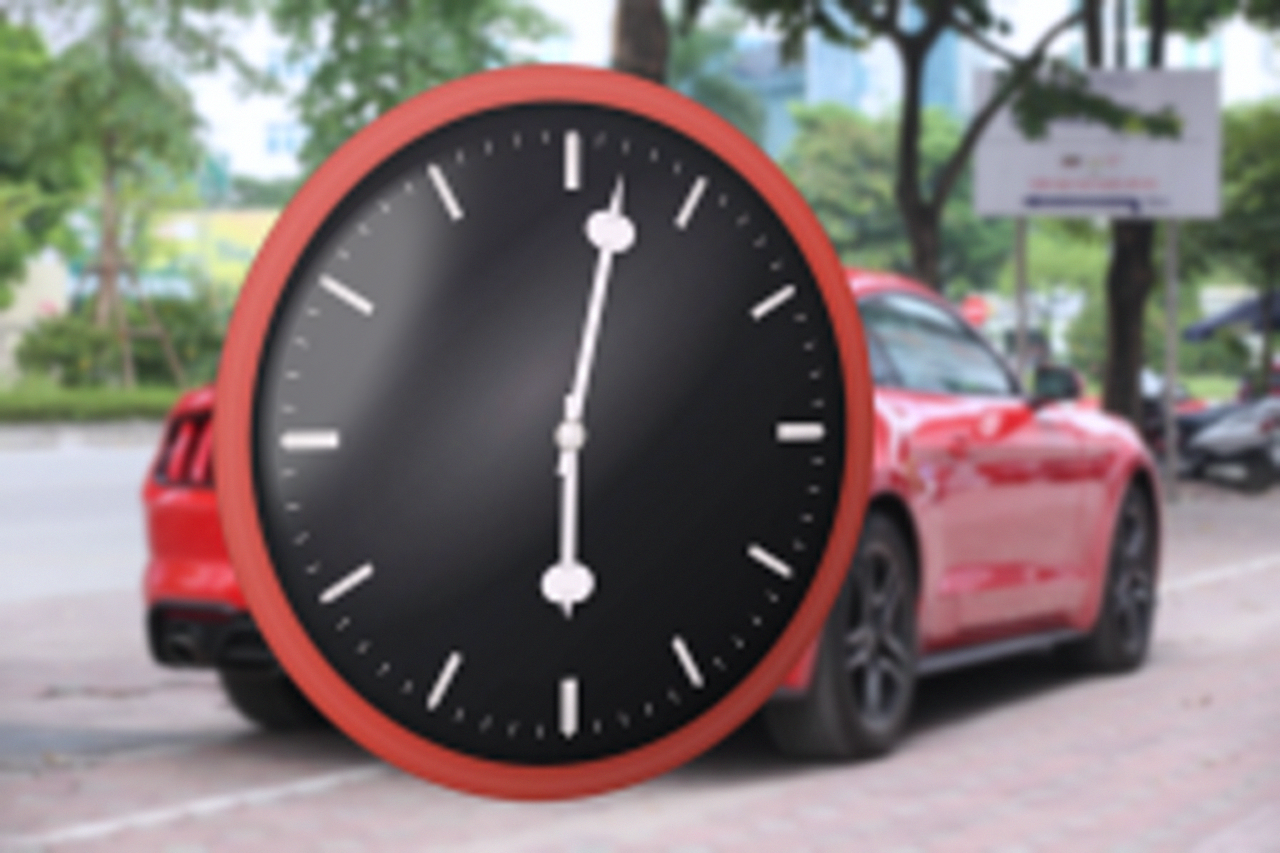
6:02
